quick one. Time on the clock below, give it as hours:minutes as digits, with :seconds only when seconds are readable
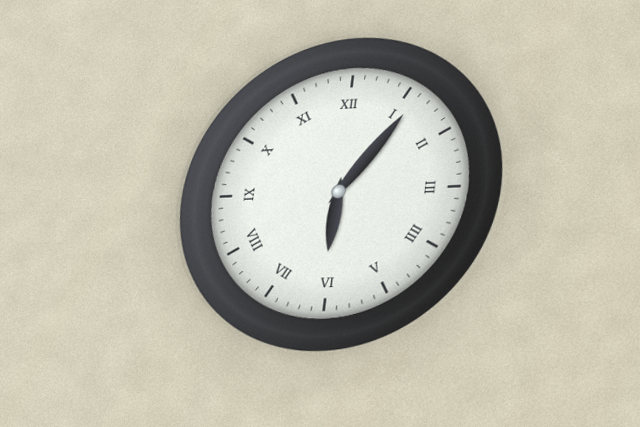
6:06
